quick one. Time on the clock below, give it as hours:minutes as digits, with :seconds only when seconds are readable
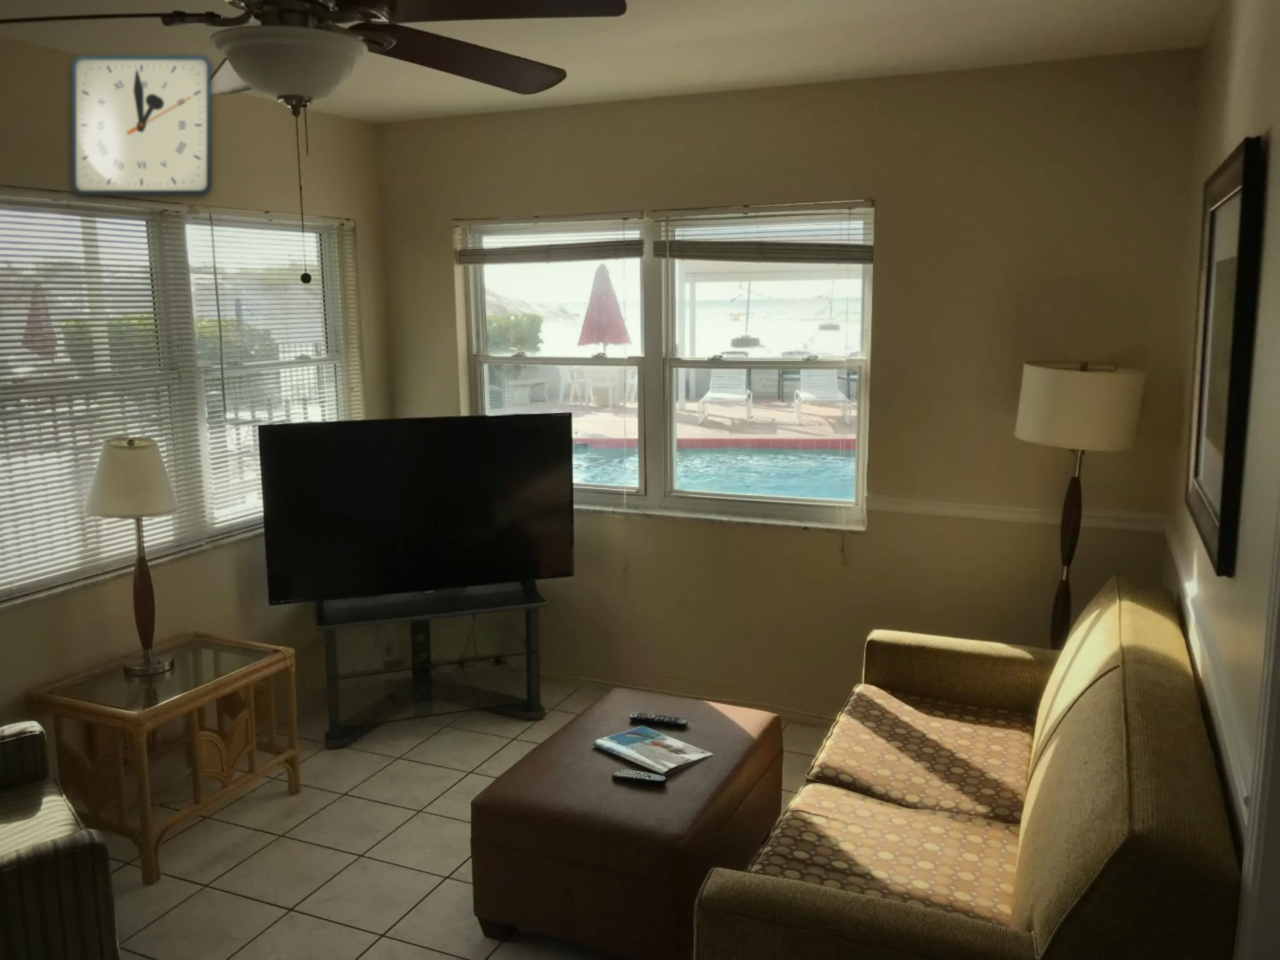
12:59:10
